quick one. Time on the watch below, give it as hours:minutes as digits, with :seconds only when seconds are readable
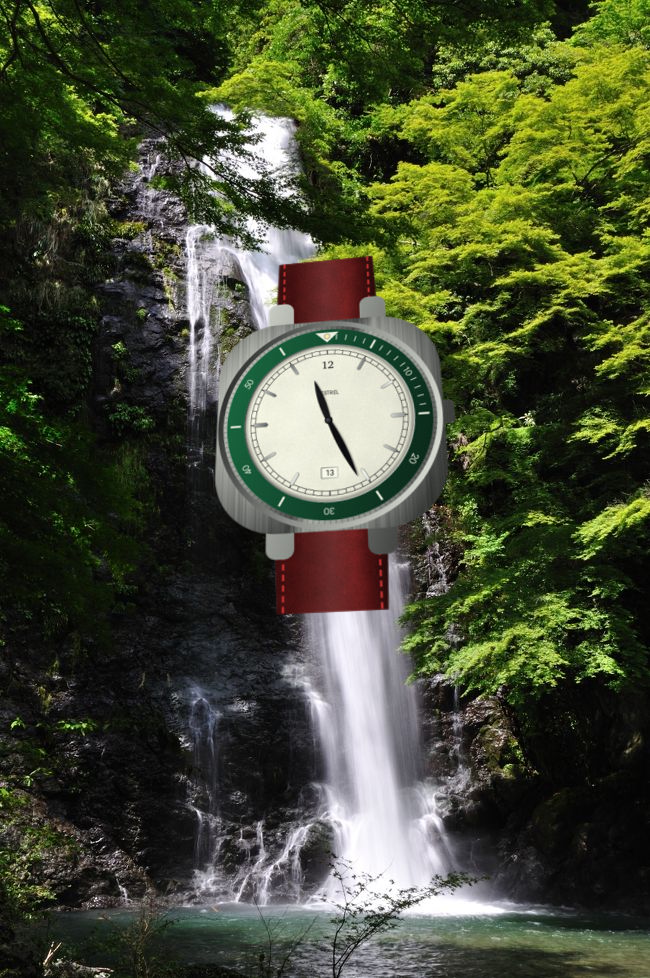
11:26
